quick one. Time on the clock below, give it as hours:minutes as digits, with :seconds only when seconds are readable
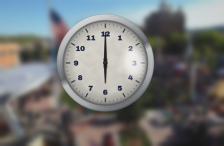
6:00
